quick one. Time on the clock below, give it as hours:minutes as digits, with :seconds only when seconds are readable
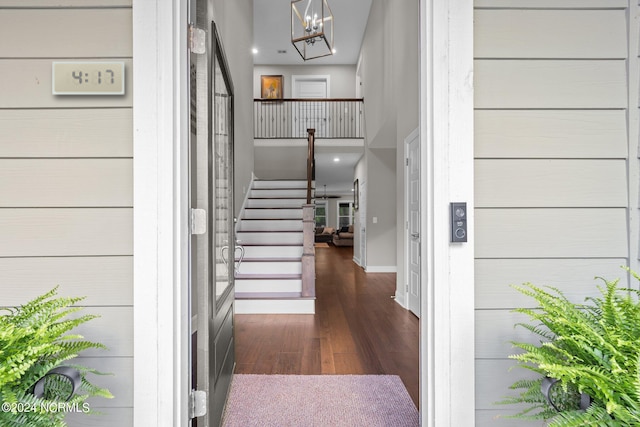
4:17
